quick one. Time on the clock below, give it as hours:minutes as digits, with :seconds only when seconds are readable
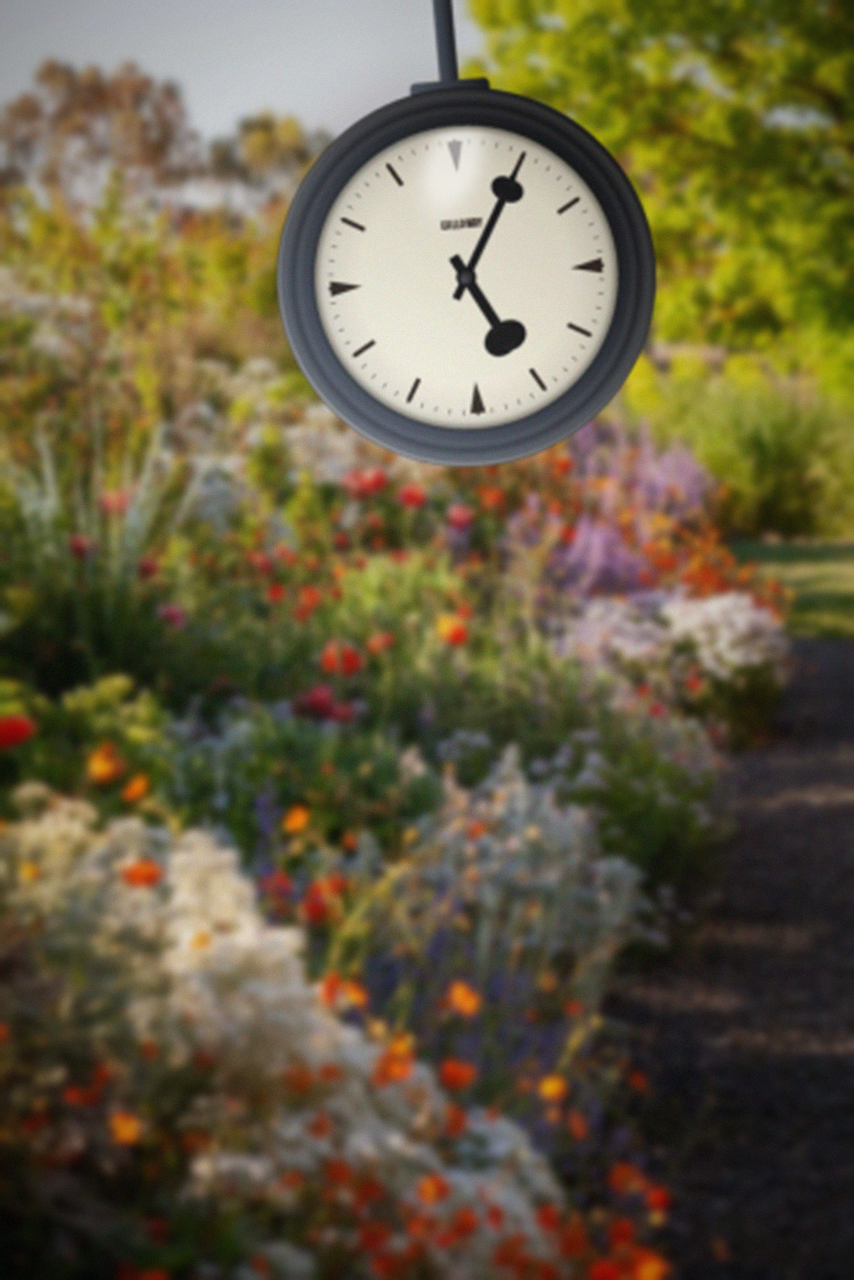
5:05
